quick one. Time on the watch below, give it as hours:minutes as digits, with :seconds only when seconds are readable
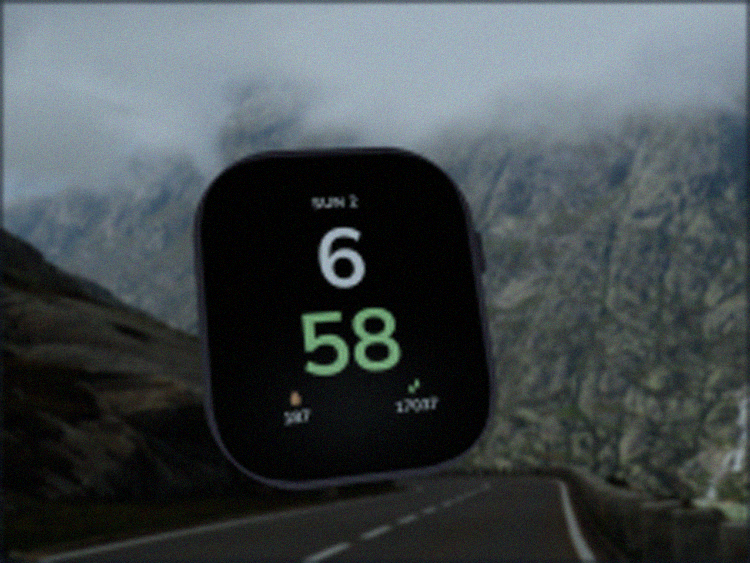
6:58
